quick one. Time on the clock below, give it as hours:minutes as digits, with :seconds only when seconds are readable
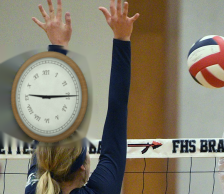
9:15
